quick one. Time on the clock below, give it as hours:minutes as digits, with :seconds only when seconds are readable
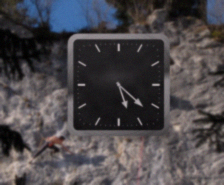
5:22
